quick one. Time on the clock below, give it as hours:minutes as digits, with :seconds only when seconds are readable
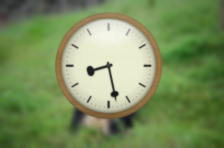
8:28
